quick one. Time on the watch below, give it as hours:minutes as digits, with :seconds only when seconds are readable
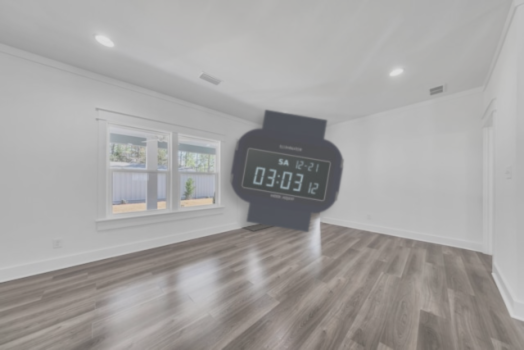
3:03:12
